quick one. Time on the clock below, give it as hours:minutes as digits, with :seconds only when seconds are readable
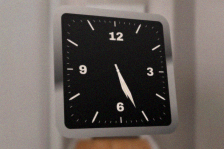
5:26
